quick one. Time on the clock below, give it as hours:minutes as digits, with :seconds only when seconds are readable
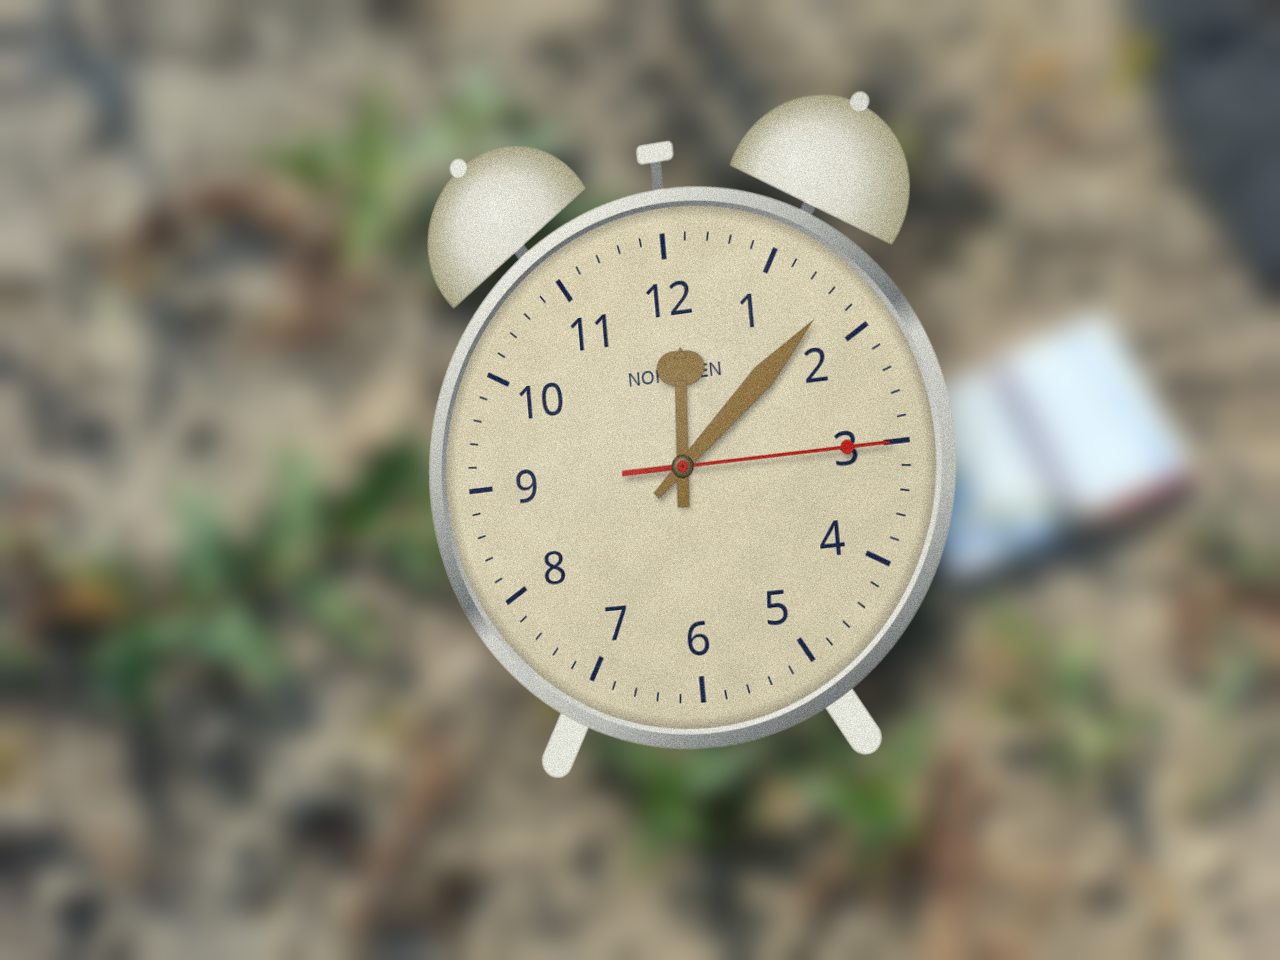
12:08:15
